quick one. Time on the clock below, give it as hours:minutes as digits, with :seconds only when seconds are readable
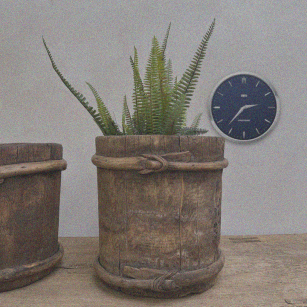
2:37
